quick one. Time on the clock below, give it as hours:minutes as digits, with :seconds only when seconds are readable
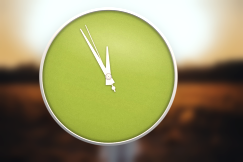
11:54:56
